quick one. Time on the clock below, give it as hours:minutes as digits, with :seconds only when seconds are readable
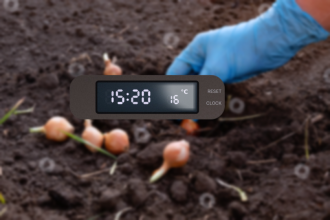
15:20
